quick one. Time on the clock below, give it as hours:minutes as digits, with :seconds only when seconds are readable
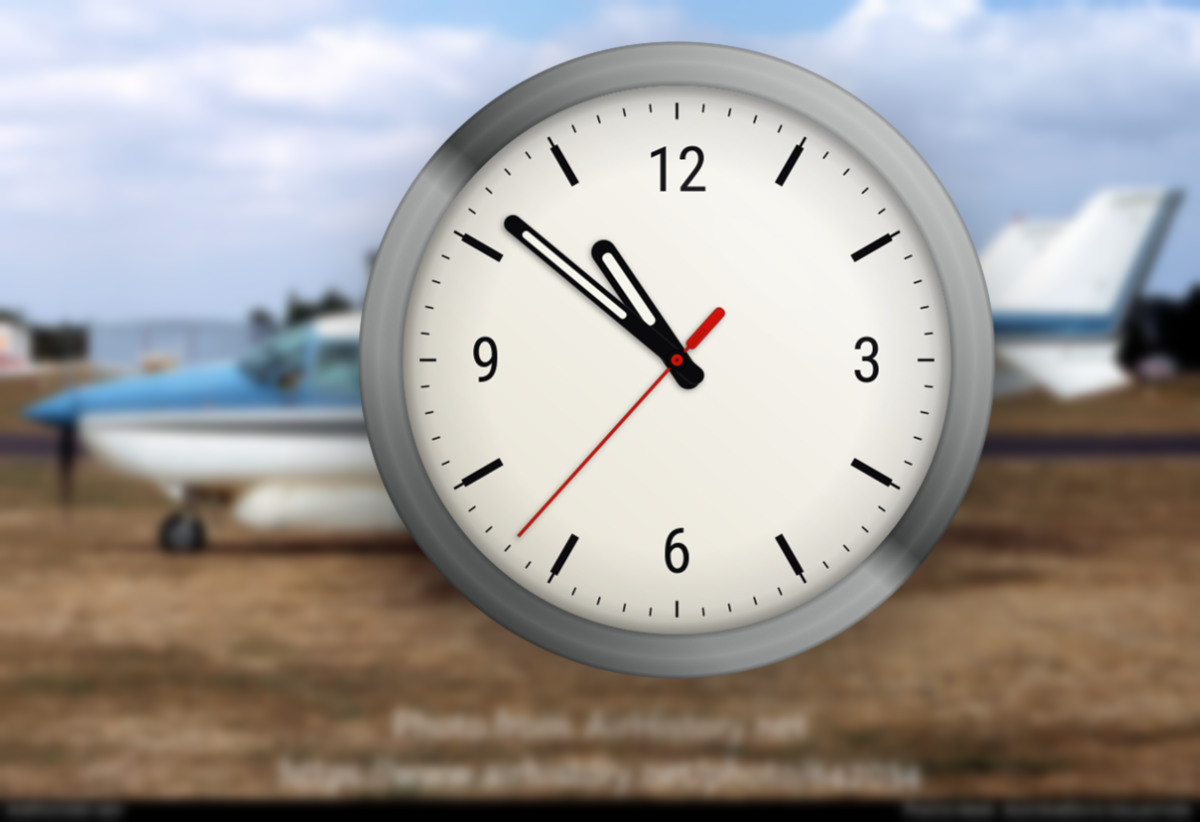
10:51:37
